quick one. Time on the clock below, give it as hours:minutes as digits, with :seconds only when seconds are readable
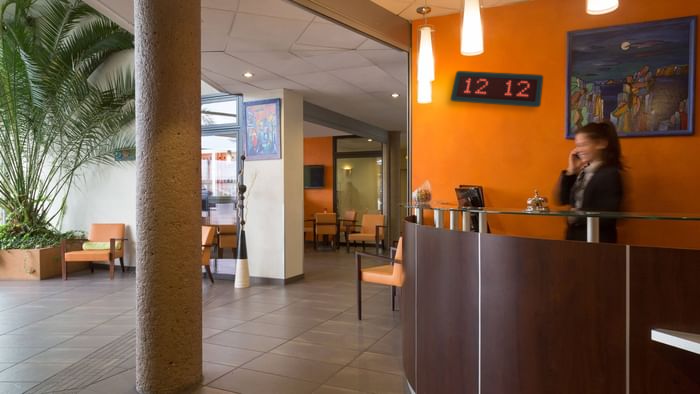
12:12
